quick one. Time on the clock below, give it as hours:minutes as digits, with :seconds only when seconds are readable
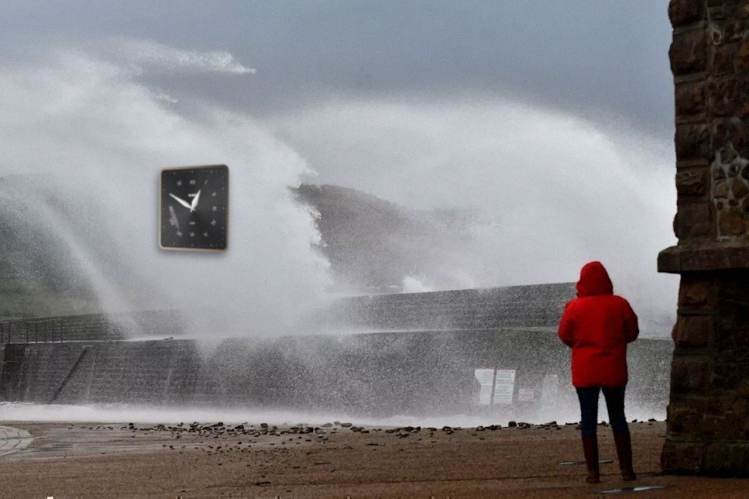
12:50
